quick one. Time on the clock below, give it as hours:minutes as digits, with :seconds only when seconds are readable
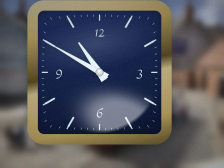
10:50
